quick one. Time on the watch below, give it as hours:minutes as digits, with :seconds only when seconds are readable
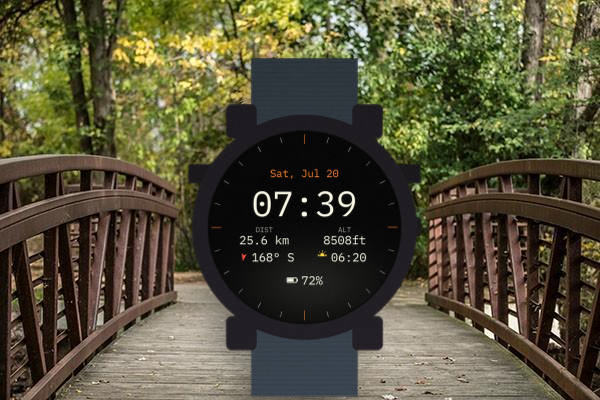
7:39
